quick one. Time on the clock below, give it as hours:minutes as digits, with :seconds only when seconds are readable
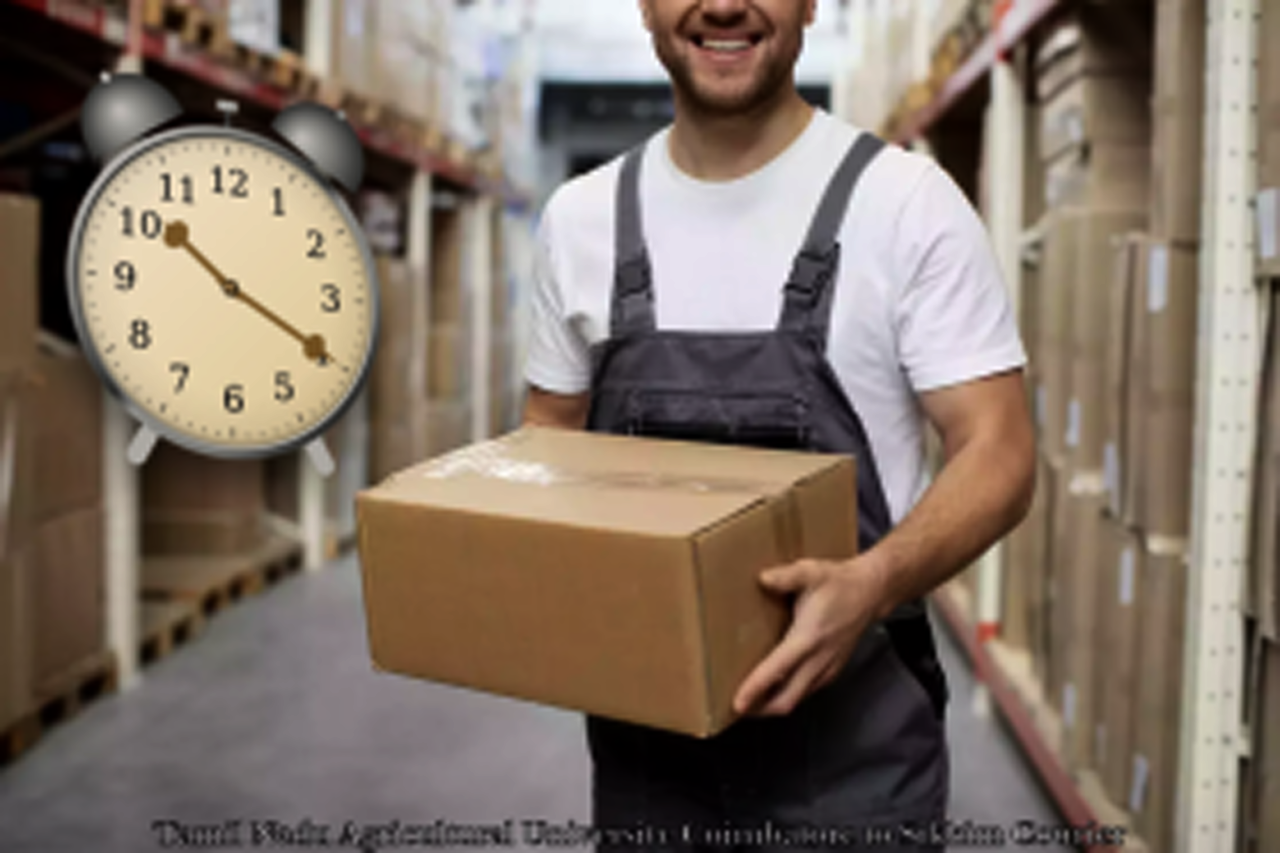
10:20
